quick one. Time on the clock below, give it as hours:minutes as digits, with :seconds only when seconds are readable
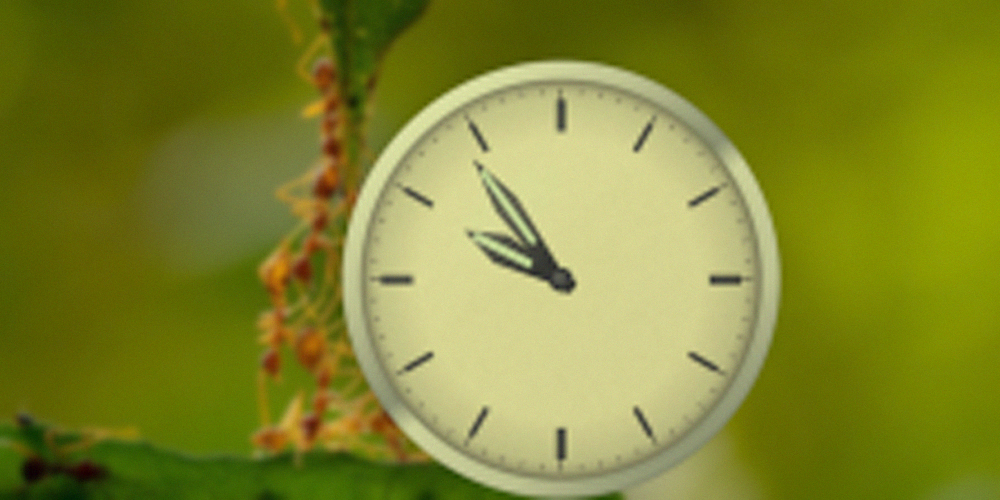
9:54
